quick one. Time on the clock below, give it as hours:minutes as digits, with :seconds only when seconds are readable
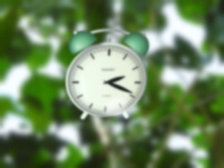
2:19
